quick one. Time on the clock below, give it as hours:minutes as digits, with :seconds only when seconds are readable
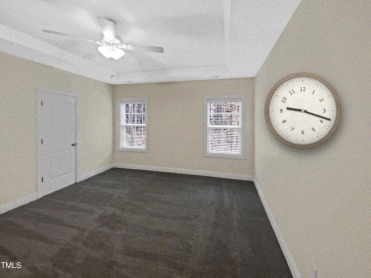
9:18
